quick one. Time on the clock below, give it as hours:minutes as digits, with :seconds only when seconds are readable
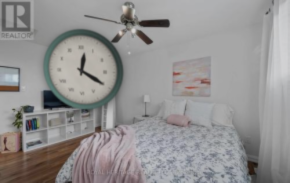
12:20
